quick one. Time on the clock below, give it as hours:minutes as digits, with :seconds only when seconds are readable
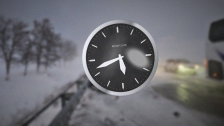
5:42
